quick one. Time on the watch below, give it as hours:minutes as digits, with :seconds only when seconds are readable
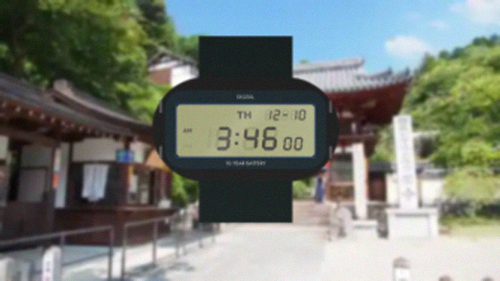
3:46:00
